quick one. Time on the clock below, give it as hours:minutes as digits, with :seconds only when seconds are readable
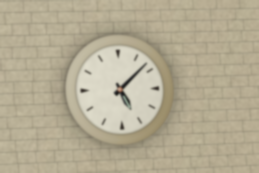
5:08
